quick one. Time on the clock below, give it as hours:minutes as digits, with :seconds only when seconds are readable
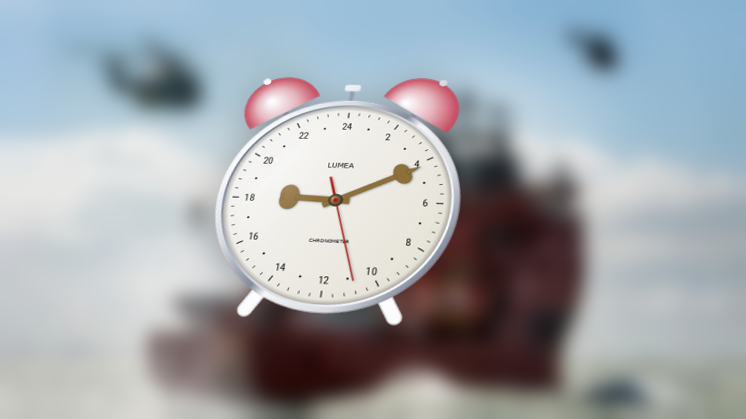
18:10:27
